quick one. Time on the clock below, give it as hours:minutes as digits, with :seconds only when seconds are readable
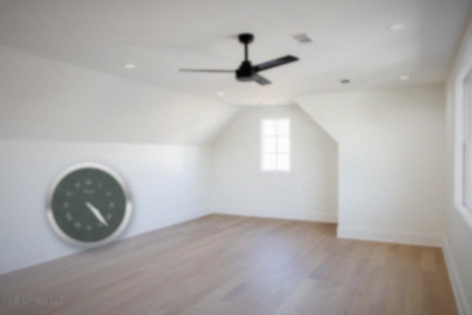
4:23
